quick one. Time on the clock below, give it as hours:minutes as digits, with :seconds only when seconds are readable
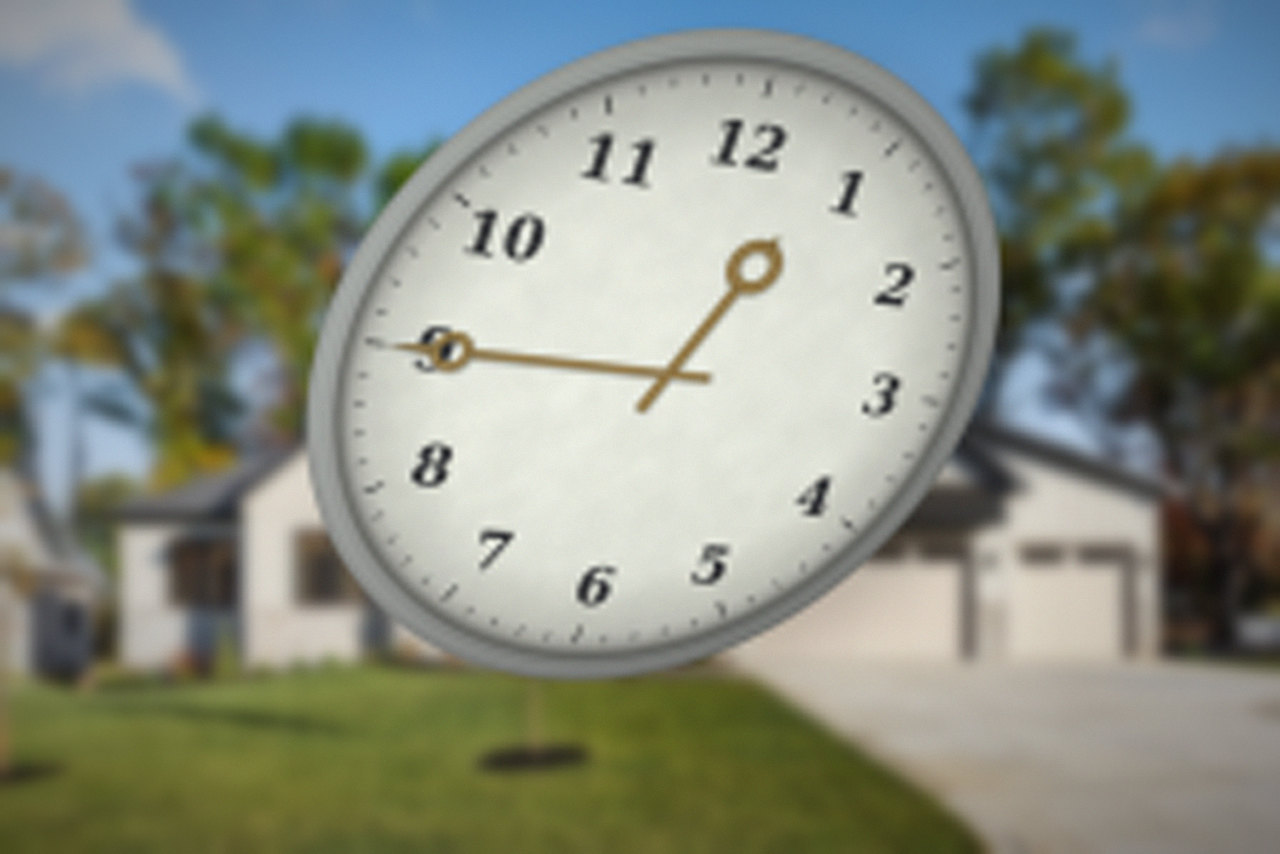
12:45
